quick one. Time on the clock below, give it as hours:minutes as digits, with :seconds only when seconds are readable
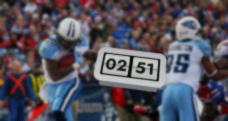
2:51
